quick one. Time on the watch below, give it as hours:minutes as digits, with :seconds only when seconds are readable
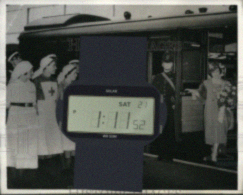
1:11
